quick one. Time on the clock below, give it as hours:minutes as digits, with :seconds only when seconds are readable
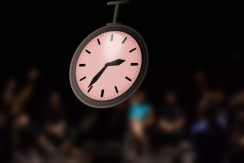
2:36
